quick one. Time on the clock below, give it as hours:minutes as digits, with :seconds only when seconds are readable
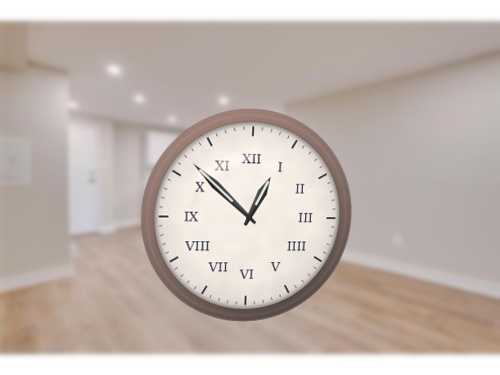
12:52
